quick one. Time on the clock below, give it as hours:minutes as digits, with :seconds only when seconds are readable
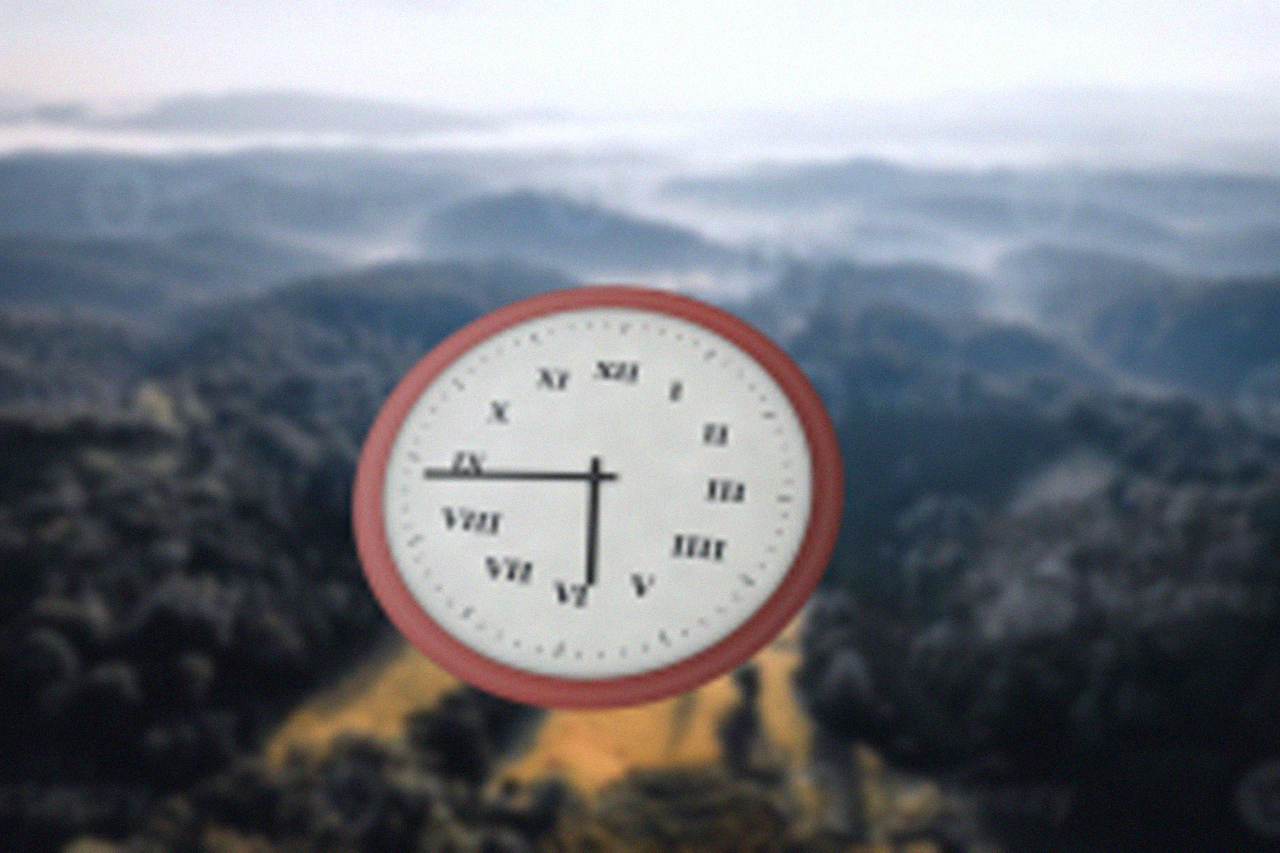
5:44
